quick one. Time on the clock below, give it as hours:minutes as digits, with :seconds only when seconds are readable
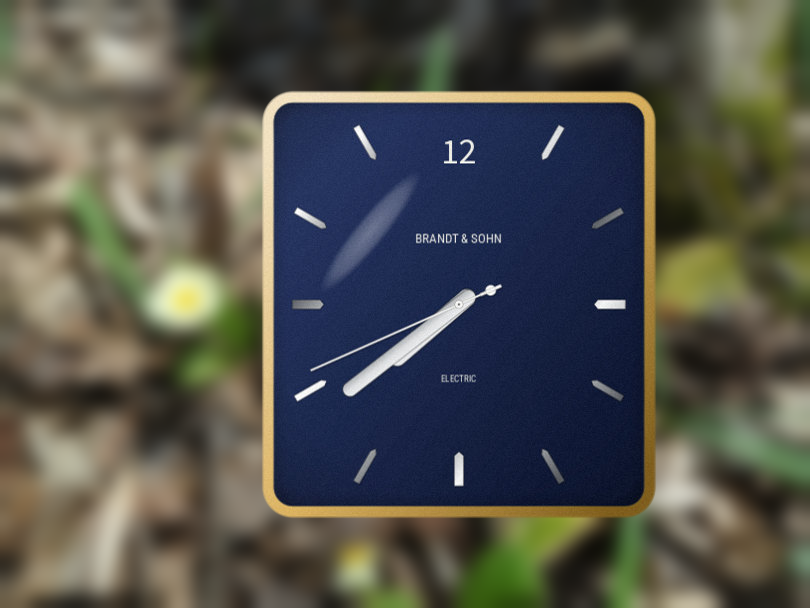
7:38:41
